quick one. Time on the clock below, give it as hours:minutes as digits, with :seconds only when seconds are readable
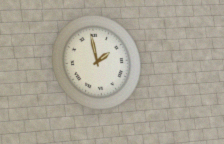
1:59
